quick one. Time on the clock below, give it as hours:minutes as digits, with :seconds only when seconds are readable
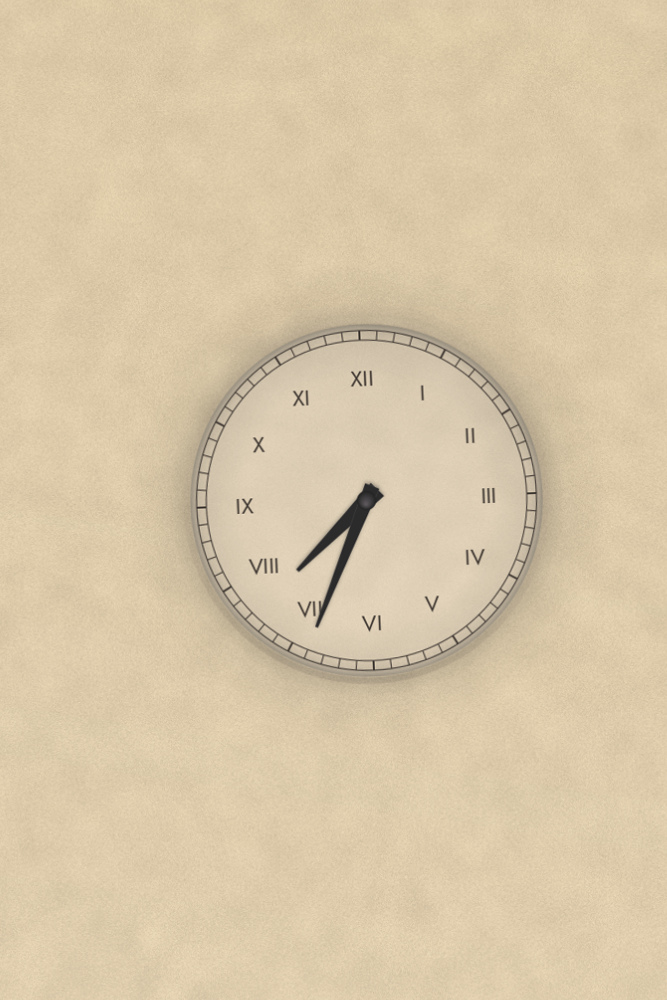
7:34
